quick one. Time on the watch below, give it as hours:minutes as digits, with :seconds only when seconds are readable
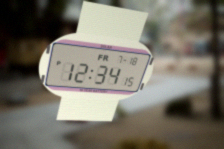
12:34:15
